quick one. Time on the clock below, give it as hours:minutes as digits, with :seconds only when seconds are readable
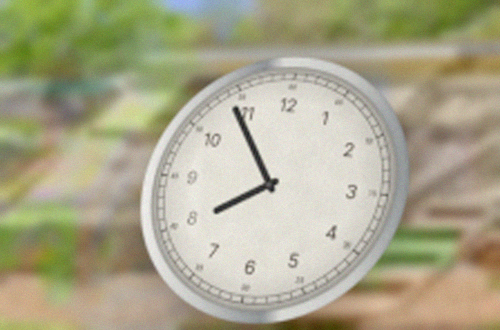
7:54
